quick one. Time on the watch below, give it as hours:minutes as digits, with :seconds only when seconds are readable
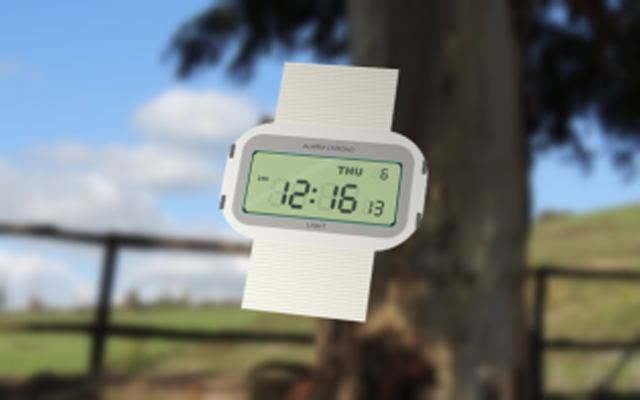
12:16:13
